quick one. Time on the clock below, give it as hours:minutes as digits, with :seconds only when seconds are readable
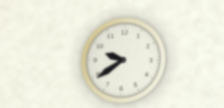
9:39
